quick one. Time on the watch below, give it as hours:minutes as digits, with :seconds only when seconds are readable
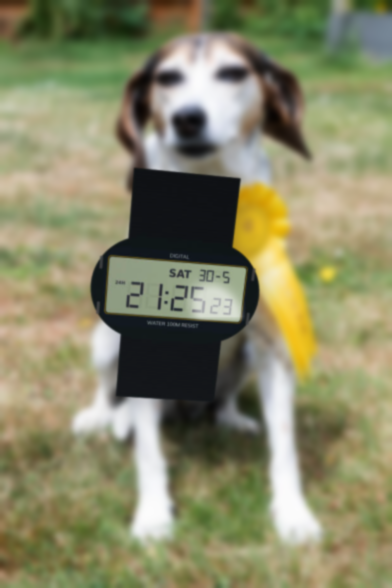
21:25:23
